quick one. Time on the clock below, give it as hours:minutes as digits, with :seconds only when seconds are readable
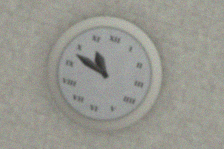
10:48
